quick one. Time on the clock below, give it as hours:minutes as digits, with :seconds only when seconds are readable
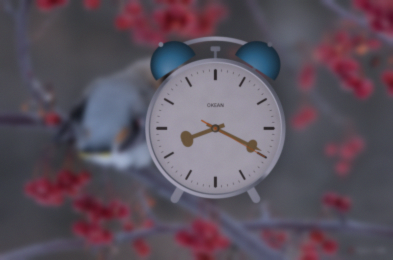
8:19:20
